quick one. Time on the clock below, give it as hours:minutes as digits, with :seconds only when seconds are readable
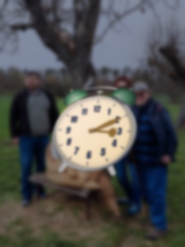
3:10
